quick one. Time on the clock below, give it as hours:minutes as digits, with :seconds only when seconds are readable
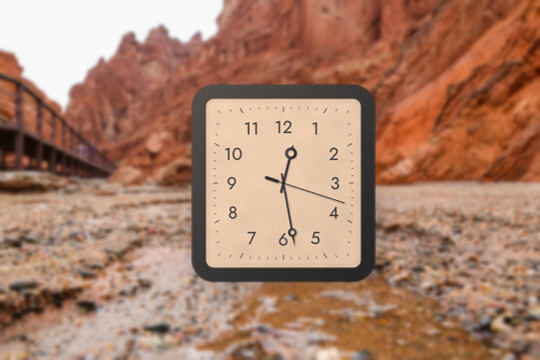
12:28:18
